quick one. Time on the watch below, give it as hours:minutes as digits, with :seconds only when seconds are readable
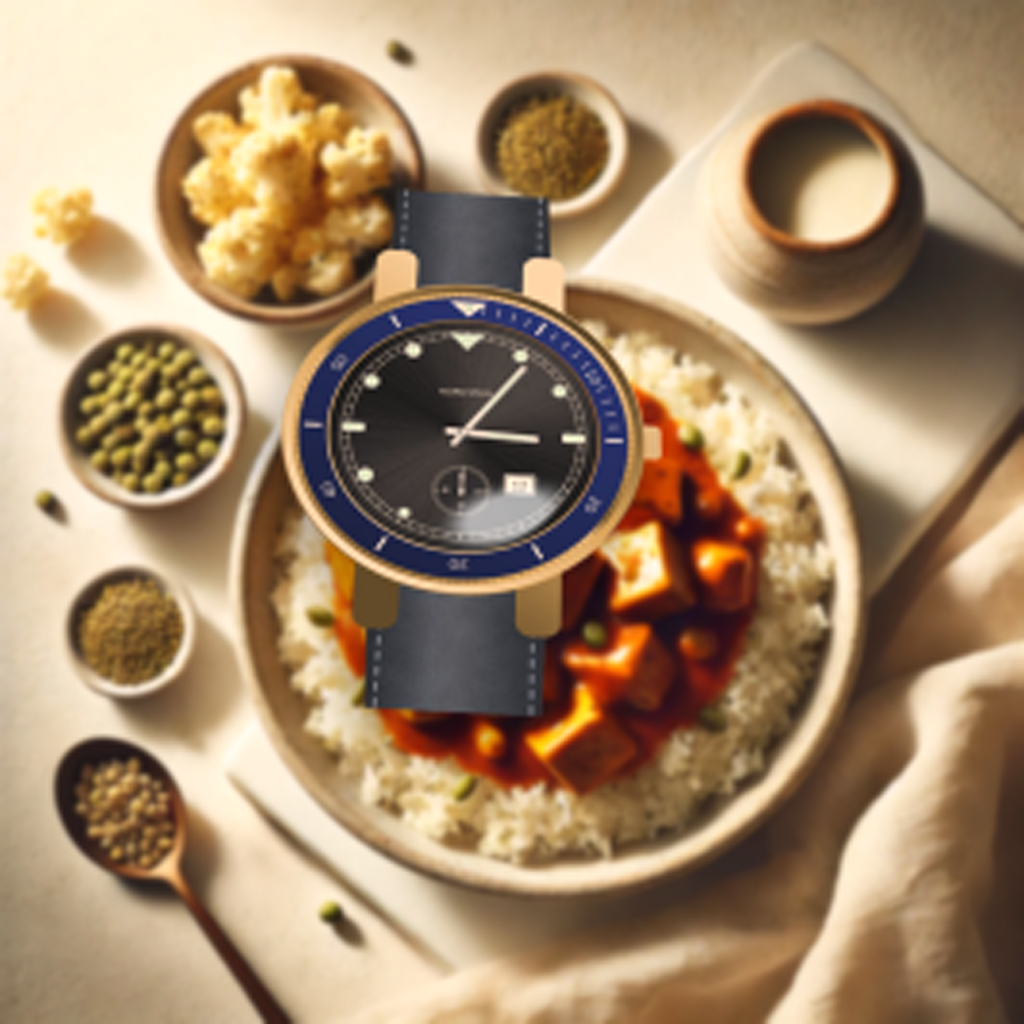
3:06
